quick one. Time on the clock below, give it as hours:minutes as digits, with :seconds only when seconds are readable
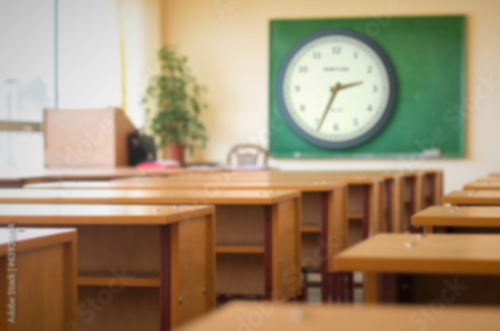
2:34
